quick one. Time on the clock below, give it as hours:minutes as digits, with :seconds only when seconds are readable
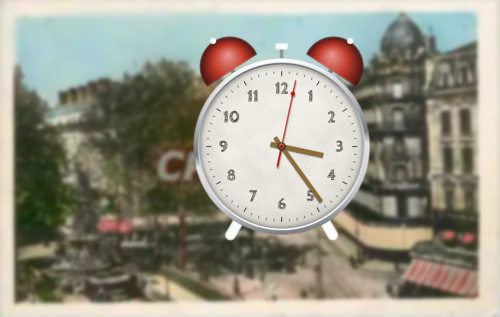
3:24:02
